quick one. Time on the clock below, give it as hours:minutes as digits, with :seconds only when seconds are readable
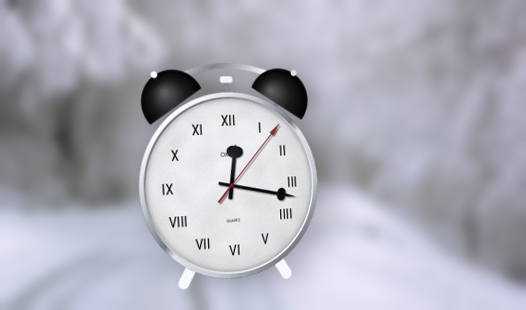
12:17:07
